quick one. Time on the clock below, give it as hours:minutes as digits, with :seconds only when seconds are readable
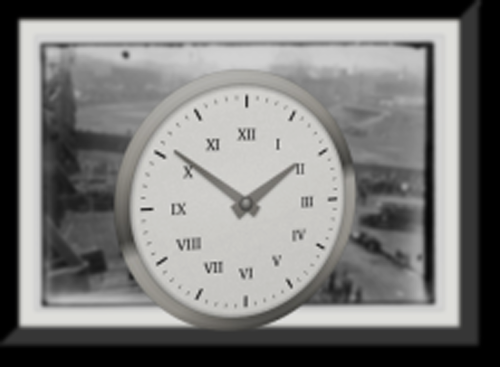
1:51
